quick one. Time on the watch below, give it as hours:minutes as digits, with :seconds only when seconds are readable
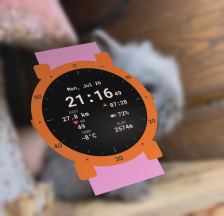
21:16
